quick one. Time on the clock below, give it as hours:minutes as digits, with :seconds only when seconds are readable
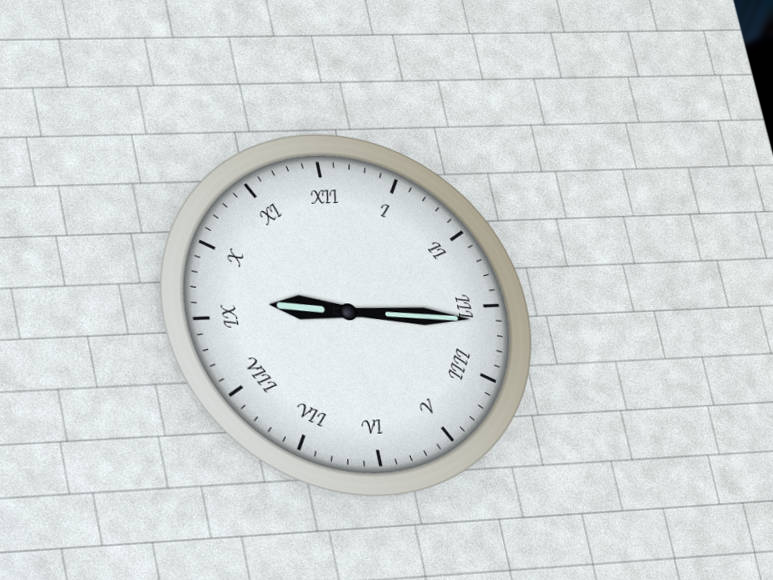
9:16
